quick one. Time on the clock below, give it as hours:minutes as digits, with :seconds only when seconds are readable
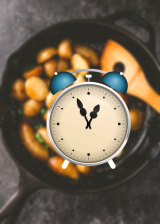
12:56
